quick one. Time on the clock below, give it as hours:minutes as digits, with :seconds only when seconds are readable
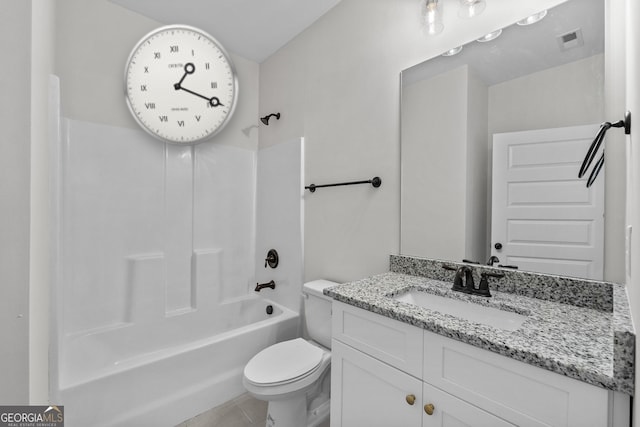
1:19
